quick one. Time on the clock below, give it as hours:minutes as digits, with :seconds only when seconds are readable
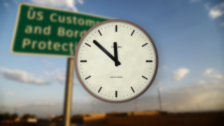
11:52
